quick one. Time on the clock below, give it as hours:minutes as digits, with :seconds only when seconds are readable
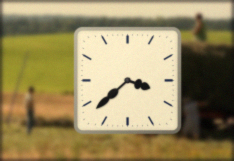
3:38
